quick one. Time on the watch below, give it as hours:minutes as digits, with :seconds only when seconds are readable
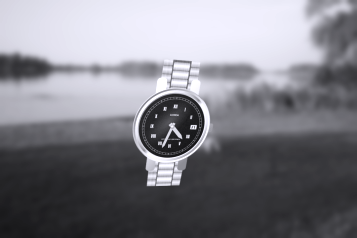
4:33
